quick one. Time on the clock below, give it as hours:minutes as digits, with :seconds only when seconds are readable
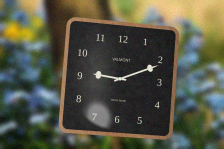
9:11
